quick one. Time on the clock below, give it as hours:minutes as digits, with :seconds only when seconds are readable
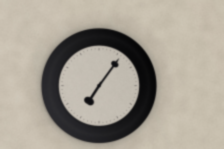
7:06
